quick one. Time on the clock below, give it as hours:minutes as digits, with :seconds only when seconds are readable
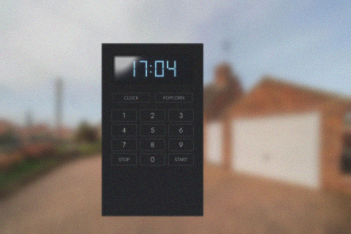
17:04
